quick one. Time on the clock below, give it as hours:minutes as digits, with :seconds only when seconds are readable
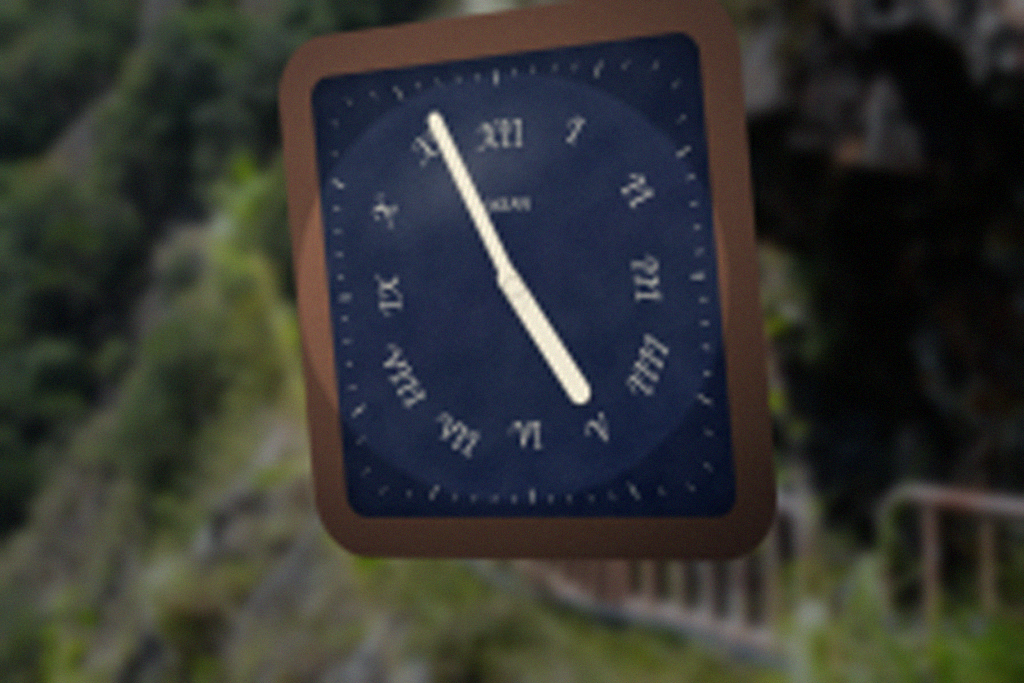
4:56
